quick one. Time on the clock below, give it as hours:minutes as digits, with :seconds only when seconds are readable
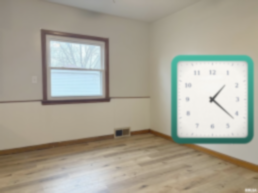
1:22
